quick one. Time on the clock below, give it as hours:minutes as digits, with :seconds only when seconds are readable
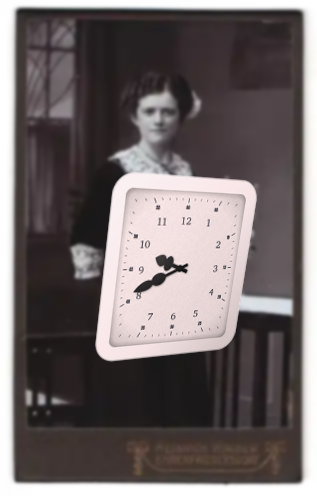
9:41
